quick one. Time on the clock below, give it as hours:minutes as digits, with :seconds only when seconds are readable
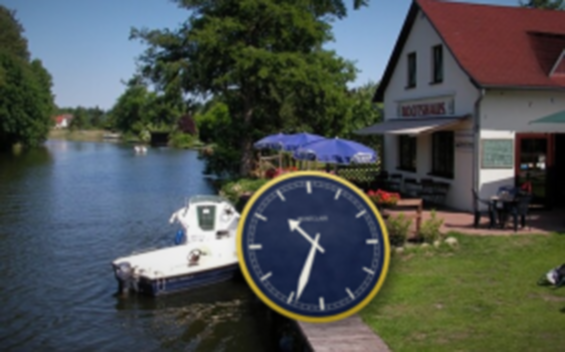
10:34
